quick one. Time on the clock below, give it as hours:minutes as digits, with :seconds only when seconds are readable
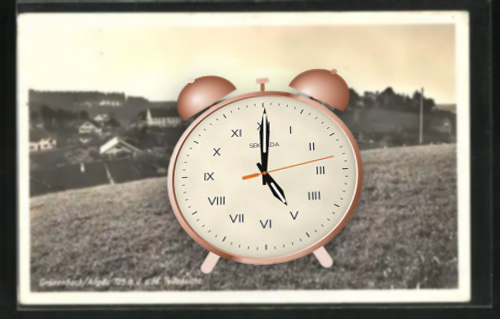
5:00:13
